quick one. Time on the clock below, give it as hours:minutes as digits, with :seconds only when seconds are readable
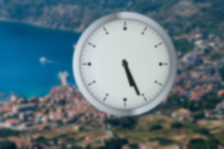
5:26
